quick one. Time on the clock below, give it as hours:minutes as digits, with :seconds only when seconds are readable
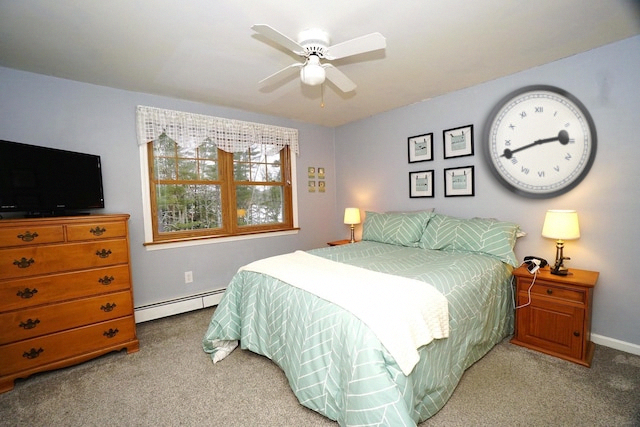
2:42
